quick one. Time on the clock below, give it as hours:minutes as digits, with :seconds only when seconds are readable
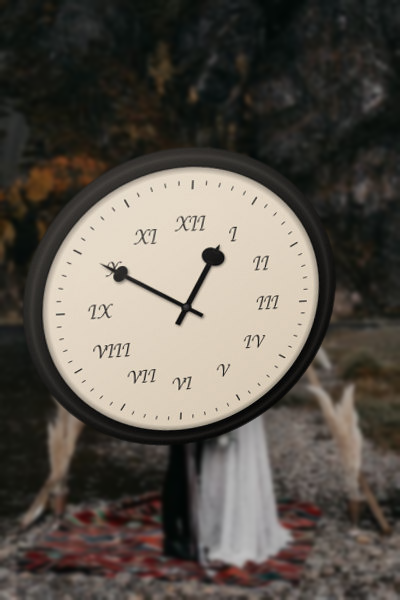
12:50
